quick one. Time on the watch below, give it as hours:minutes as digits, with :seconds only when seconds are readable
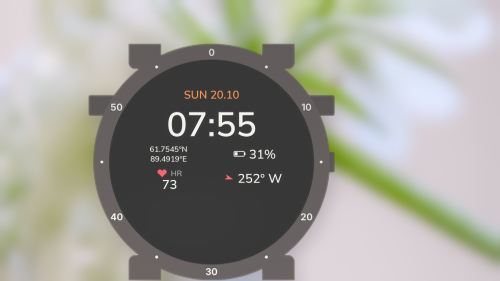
7:55
